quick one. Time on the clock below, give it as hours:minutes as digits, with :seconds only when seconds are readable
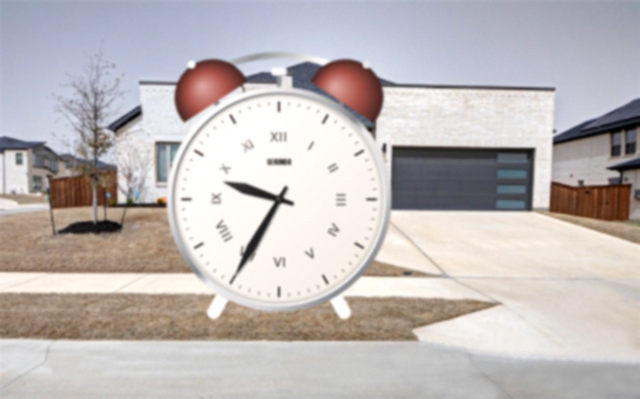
9:35
